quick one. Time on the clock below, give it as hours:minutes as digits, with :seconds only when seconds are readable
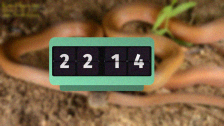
22:14
